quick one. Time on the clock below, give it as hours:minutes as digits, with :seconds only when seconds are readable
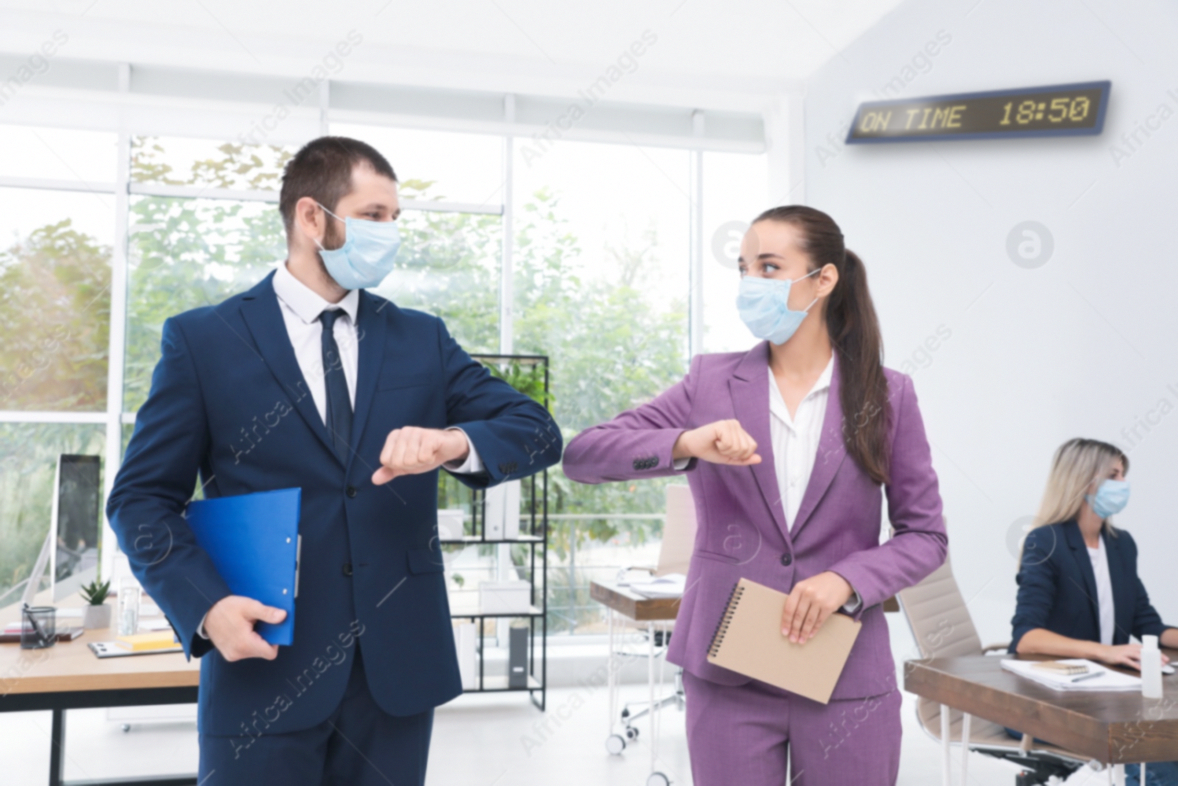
18:50
